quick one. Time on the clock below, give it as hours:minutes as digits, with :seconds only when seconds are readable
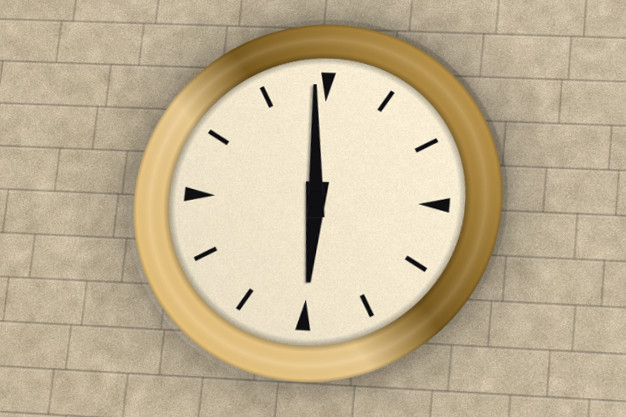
5:59
